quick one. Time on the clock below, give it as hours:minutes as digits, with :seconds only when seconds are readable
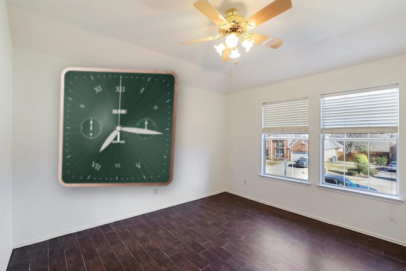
7:16
